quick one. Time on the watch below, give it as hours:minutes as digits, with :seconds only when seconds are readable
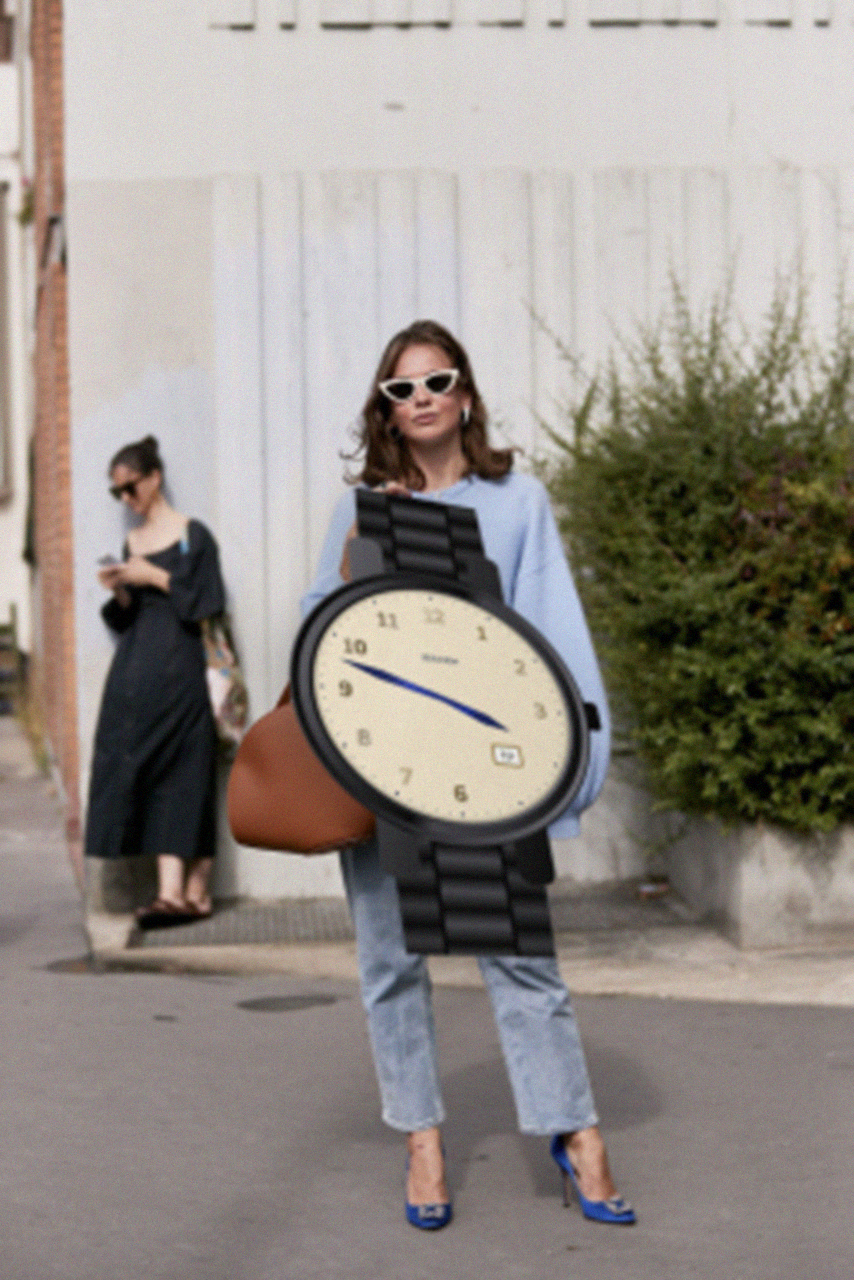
3:48
